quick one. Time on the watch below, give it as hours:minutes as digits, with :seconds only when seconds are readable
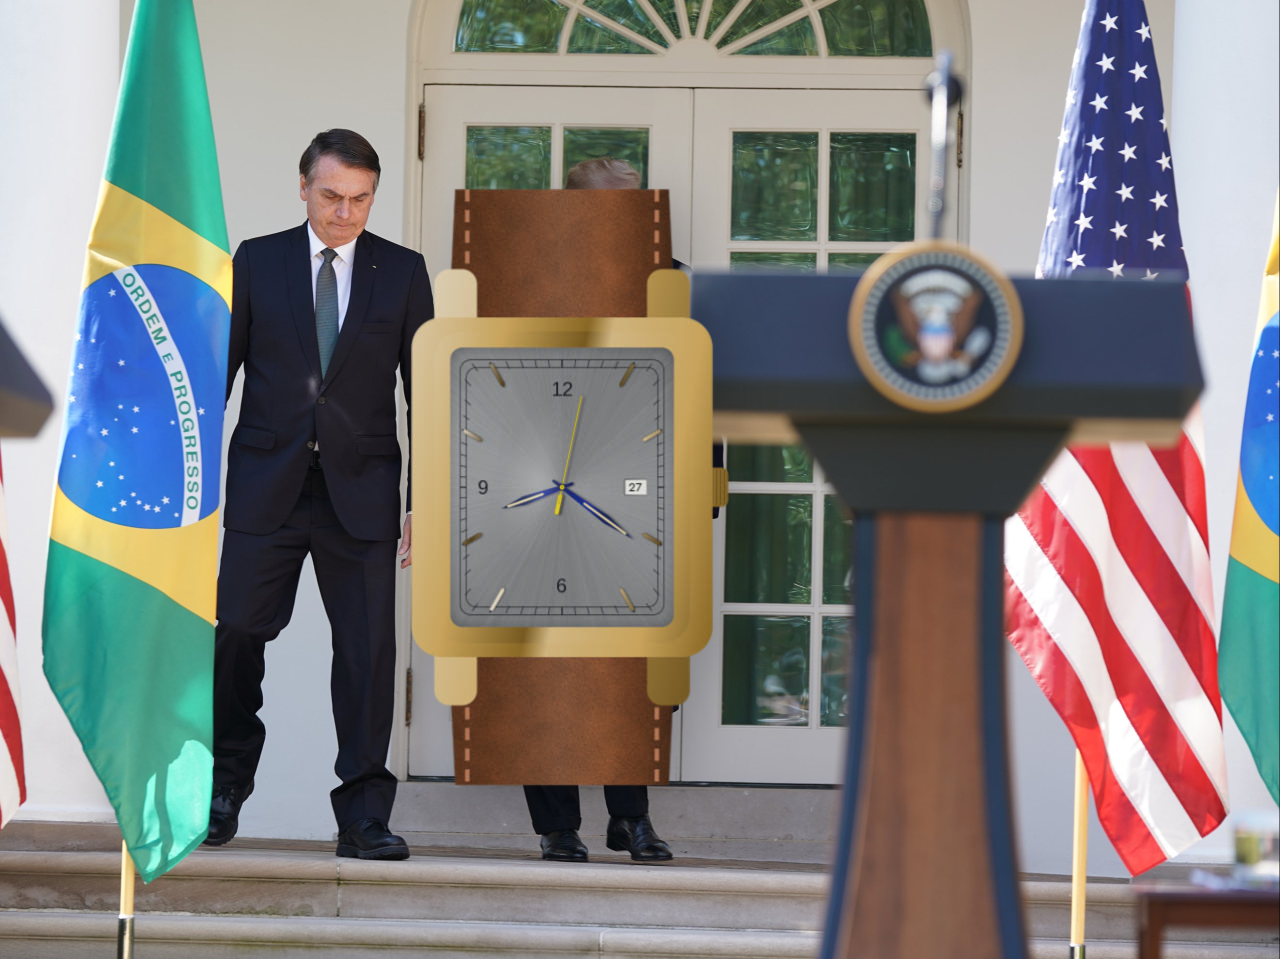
8:21:02
